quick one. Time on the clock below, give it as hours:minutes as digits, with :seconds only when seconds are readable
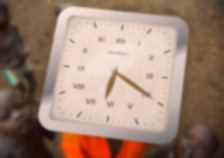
6:20
